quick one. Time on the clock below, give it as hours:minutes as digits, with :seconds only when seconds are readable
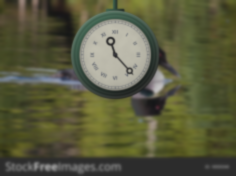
11:23
